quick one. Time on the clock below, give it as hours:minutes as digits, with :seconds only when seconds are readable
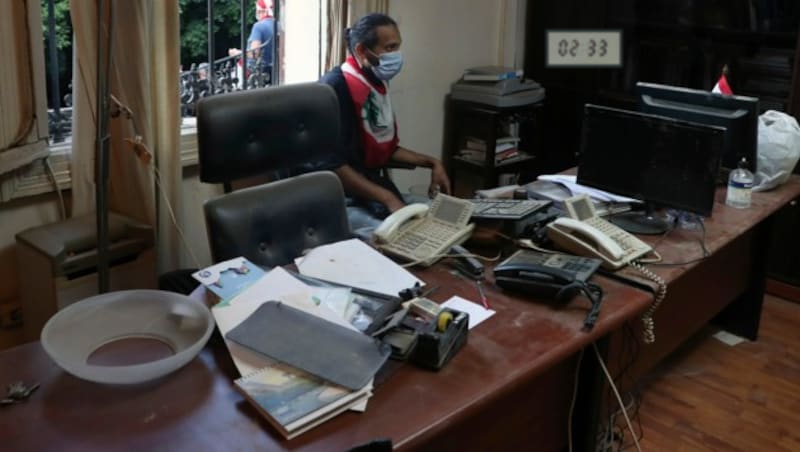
2:33
